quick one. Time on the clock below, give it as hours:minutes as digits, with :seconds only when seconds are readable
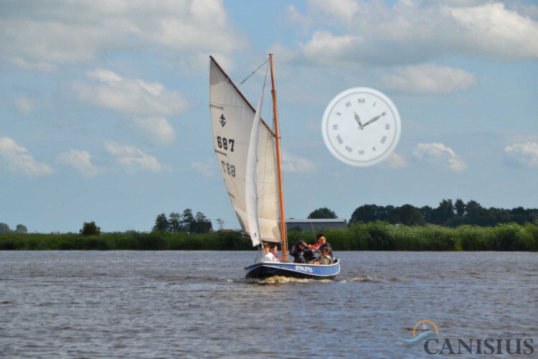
11:10
